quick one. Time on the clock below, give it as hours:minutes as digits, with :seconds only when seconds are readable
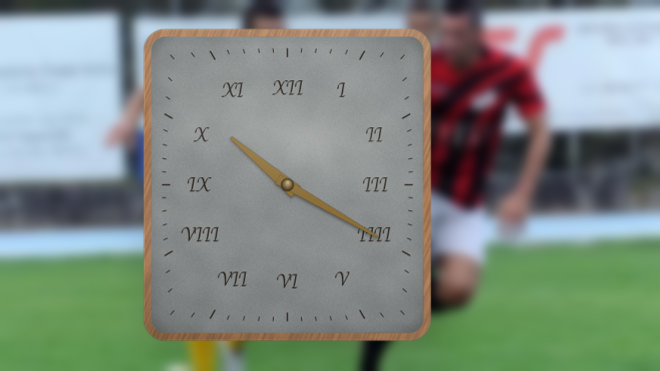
10:20
